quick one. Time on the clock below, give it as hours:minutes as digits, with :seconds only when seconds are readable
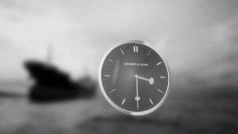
3:30
